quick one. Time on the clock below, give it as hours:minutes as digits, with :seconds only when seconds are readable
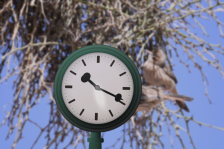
10:19
